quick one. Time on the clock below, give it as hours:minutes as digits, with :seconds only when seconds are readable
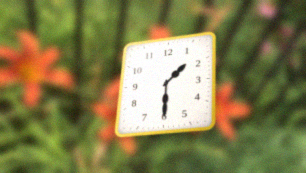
1:30
